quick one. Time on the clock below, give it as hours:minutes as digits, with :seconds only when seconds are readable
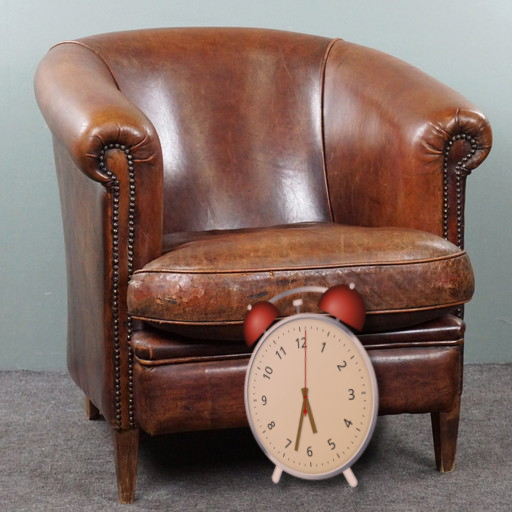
5:33:01
